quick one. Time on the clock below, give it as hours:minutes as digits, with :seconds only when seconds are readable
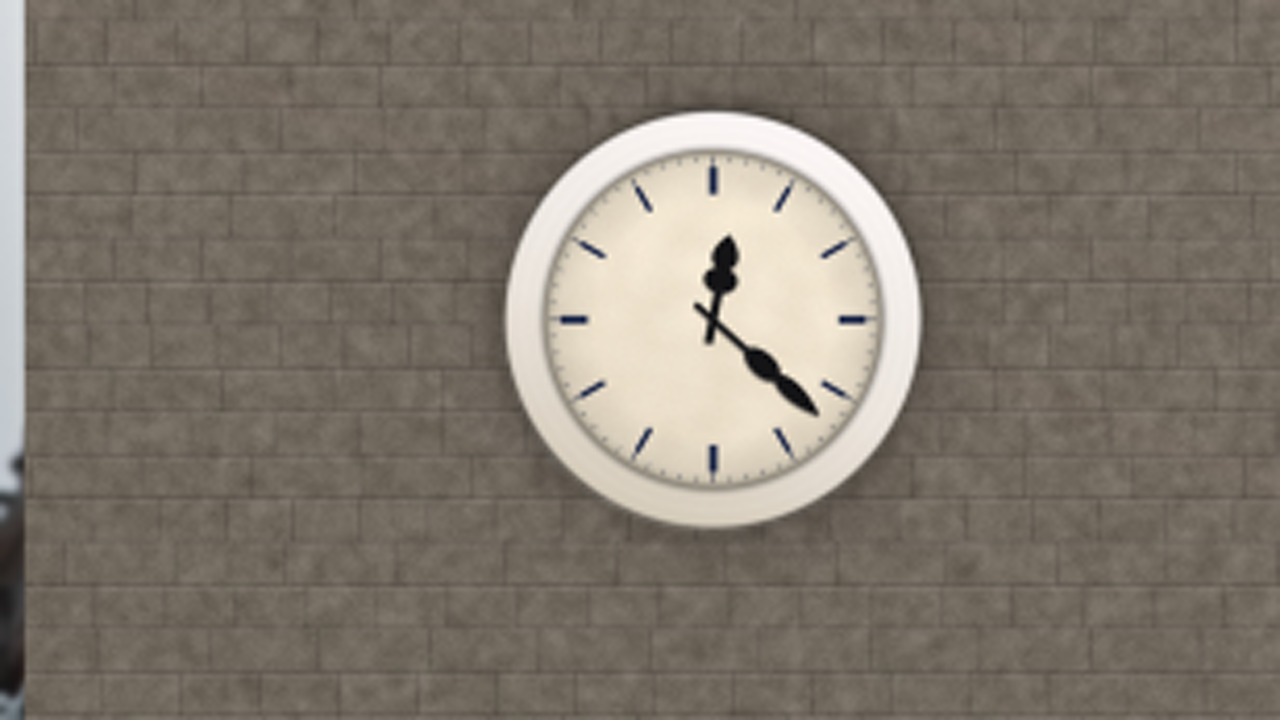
12:22
